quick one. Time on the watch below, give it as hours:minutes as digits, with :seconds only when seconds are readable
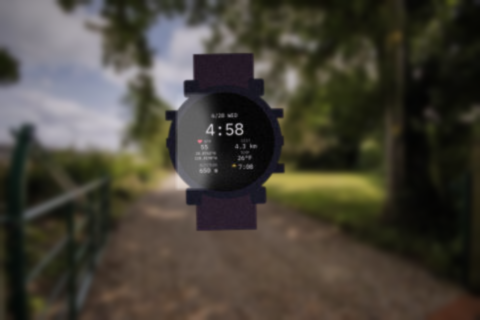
4:58
